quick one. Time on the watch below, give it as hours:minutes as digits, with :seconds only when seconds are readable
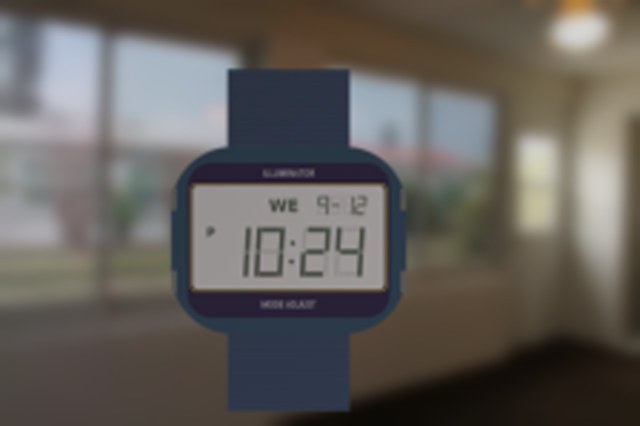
10:24
